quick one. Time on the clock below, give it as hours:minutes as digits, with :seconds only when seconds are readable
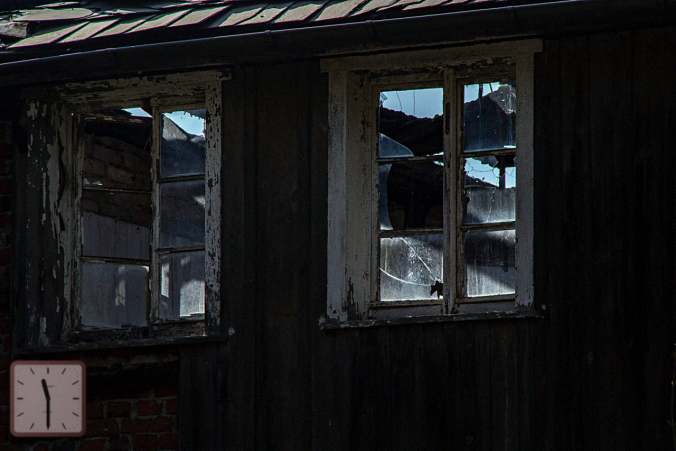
11:30
